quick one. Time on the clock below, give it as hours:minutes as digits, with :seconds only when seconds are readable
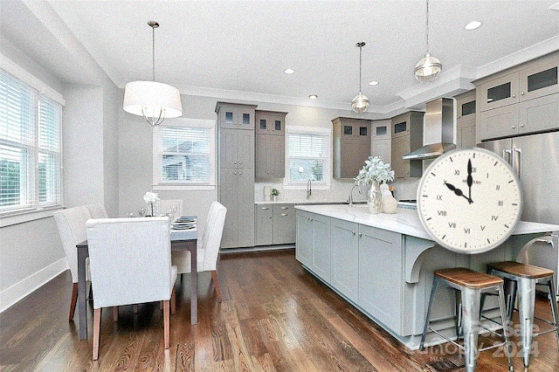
9:59
